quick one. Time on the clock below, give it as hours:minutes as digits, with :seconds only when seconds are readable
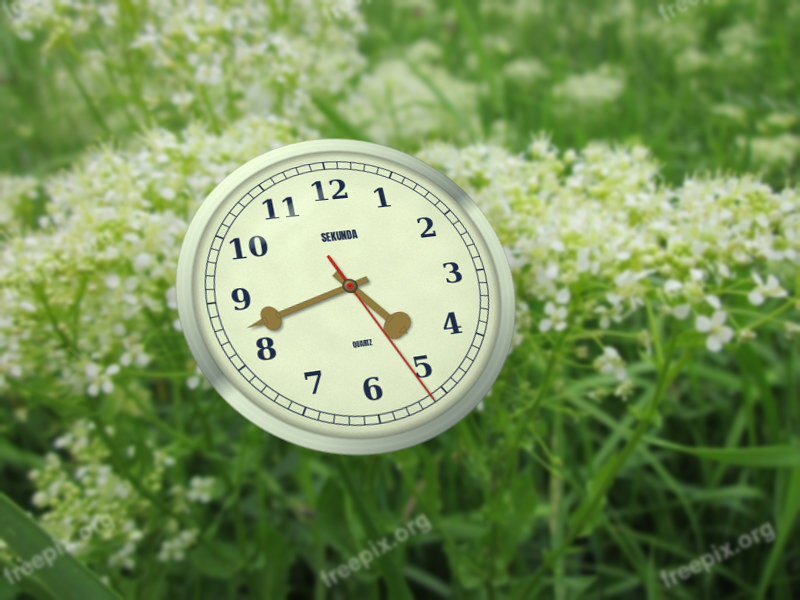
4:42:26
